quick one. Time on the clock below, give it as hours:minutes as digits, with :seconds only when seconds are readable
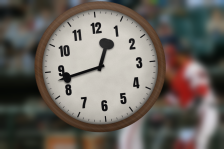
12:43
